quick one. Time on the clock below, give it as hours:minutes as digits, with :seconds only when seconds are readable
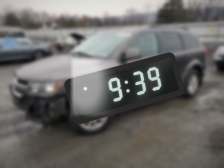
9:39
